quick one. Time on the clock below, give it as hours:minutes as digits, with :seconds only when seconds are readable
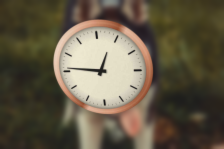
12:46
